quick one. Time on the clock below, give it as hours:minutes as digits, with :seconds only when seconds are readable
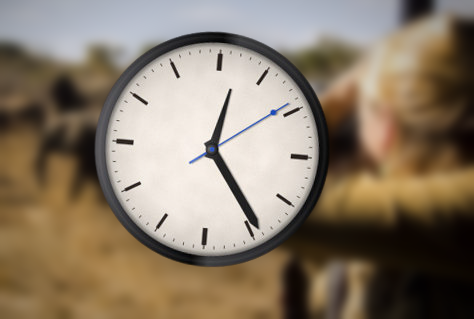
12:24:09
